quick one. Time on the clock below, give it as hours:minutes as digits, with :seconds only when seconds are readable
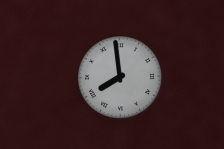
7:59
